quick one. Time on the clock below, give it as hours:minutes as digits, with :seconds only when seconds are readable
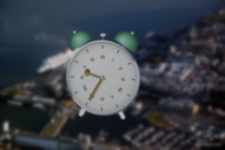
9:35
